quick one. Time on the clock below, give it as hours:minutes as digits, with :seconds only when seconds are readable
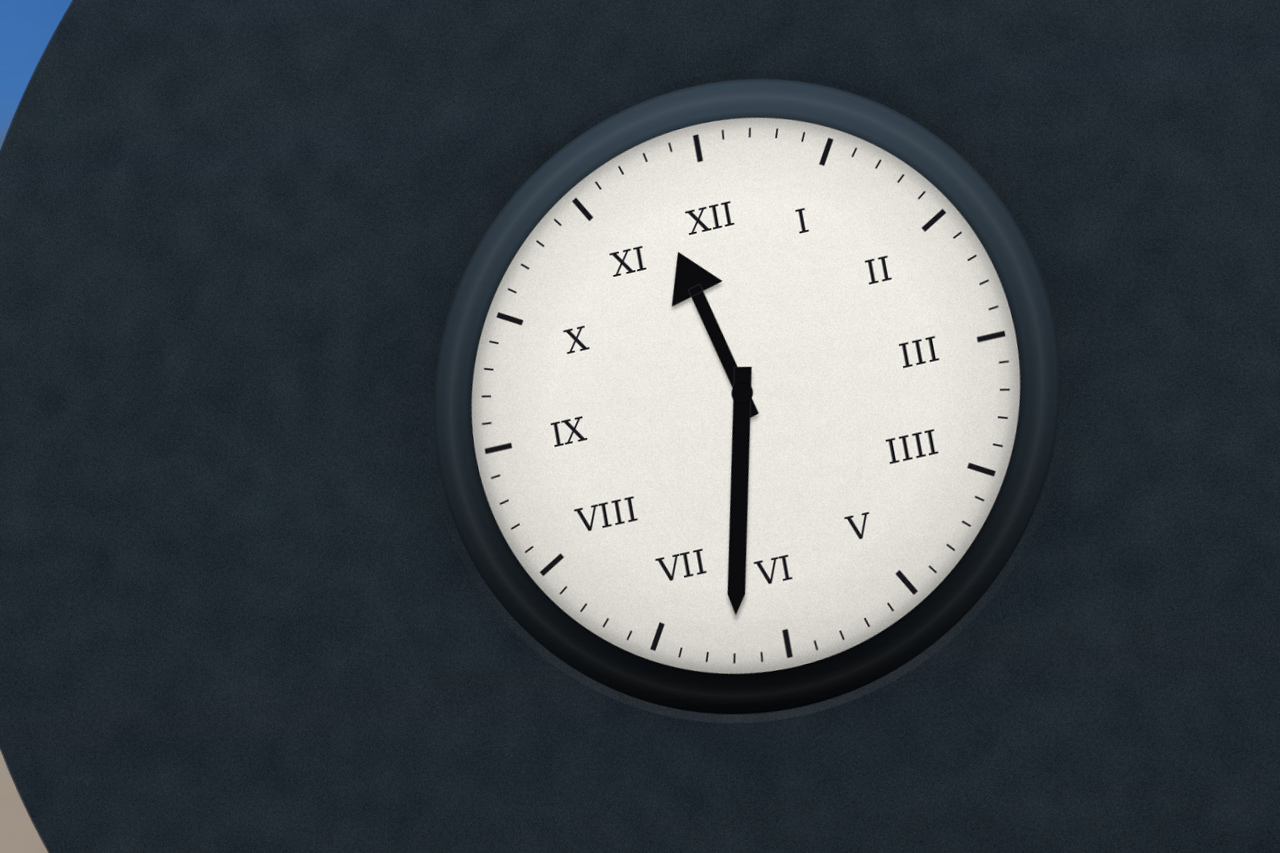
11:32
